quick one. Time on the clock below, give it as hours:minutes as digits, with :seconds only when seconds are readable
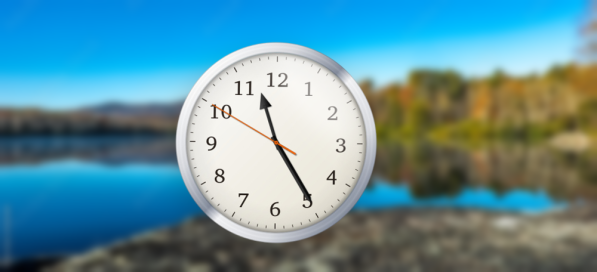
11:24:50
